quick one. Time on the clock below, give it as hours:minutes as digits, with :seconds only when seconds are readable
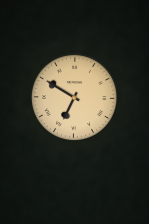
6:50
